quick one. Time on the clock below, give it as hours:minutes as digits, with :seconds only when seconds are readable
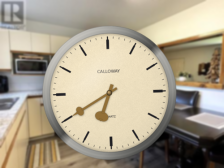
6:40
